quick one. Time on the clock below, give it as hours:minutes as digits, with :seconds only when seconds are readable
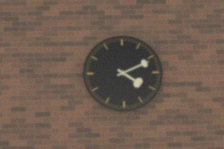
4:11
